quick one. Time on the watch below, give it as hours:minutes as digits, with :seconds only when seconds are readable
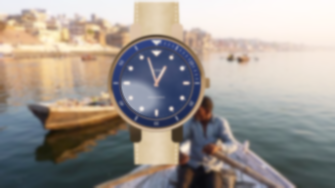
12:57
